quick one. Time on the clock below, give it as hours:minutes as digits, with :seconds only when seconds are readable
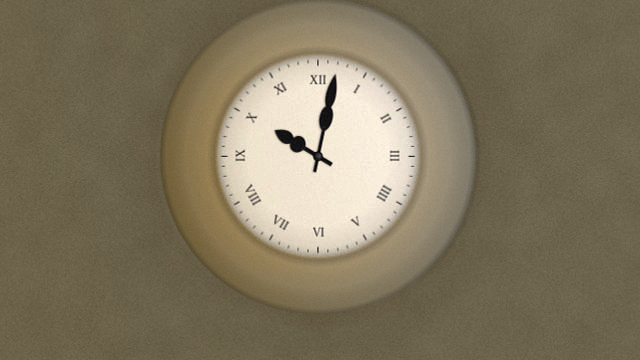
10:02
